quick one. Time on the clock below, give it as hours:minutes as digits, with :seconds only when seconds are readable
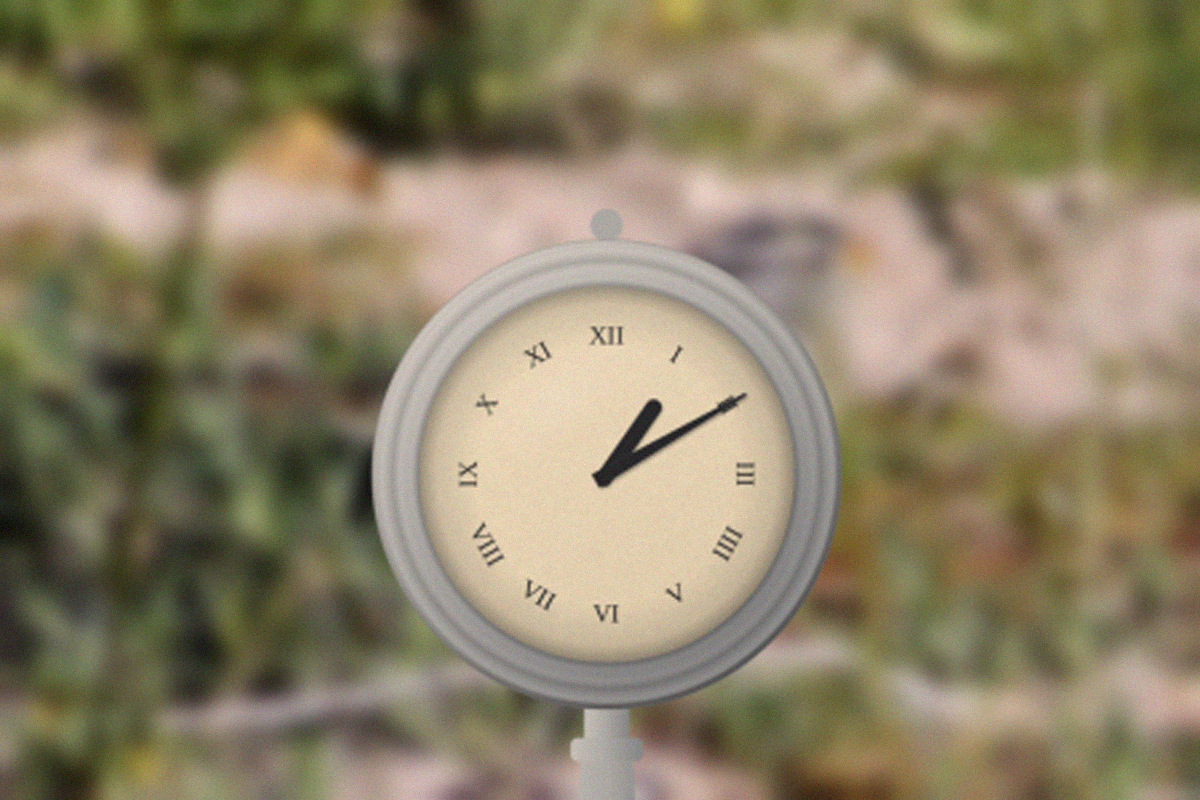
1:10
